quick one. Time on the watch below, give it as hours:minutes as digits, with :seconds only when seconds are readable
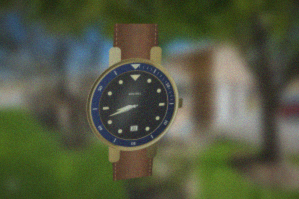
8:42
